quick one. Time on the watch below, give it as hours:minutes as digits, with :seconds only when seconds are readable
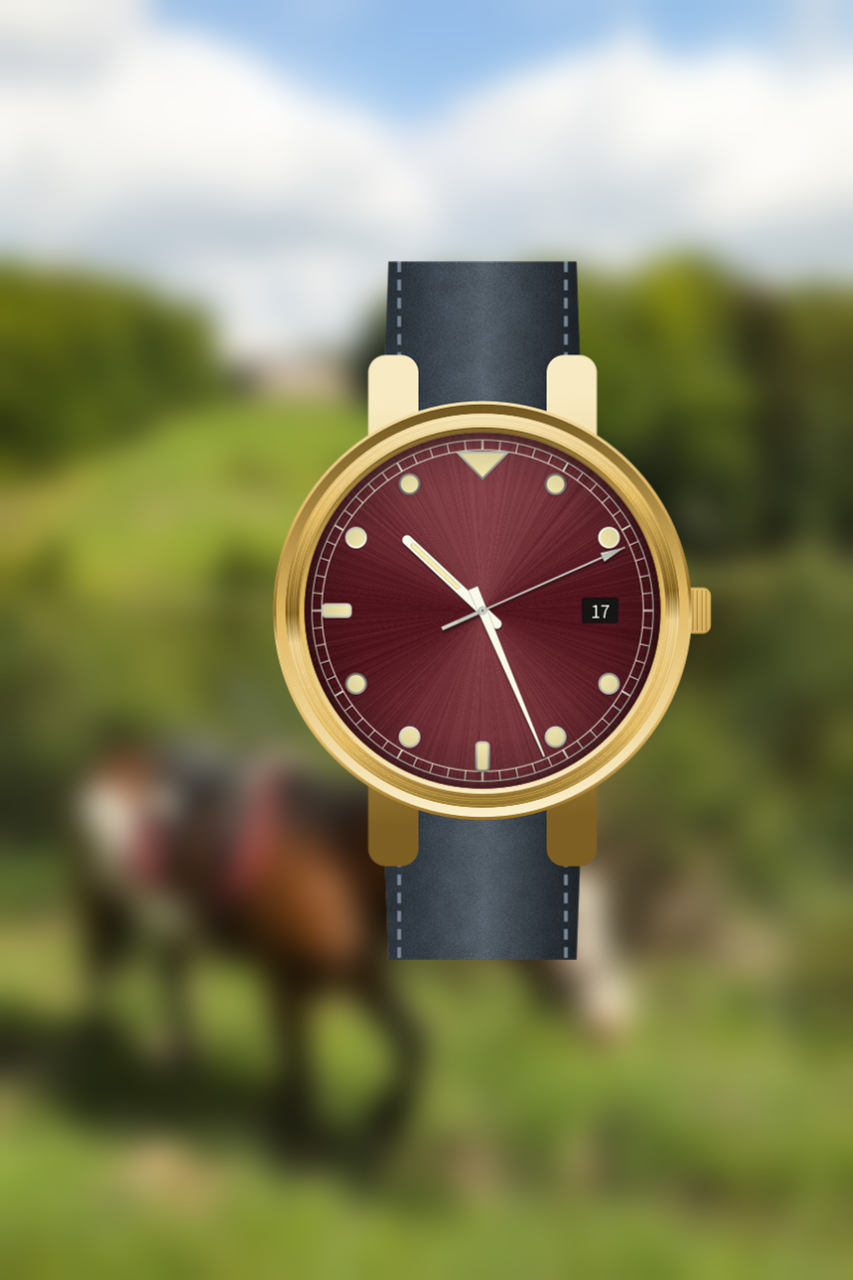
10:26:11
